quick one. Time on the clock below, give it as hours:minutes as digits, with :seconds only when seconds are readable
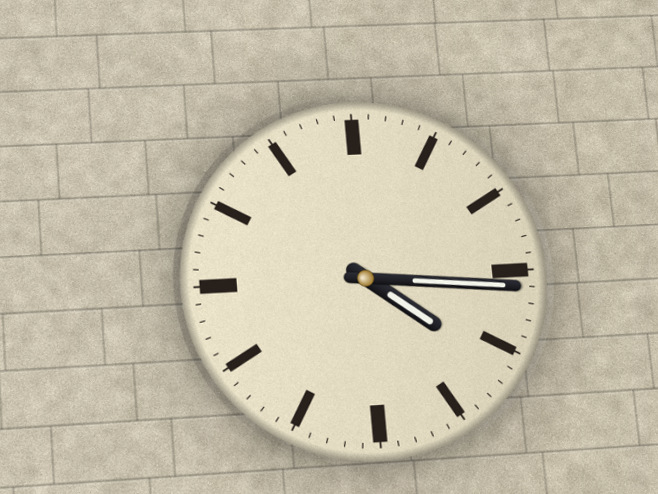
4:16
